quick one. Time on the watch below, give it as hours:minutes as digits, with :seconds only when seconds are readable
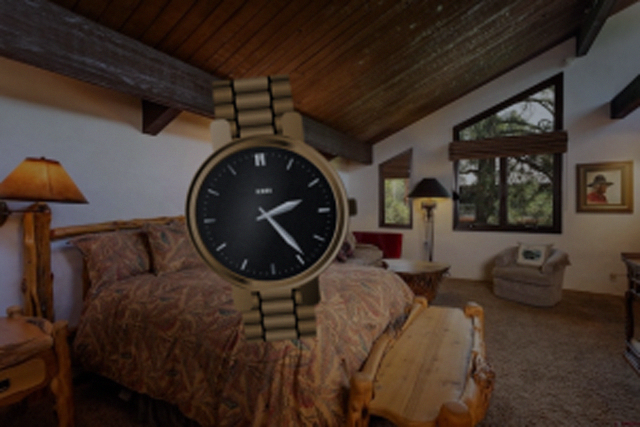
2:24
